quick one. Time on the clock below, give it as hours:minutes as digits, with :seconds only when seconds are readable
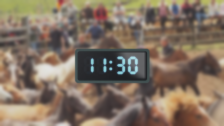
11:30
